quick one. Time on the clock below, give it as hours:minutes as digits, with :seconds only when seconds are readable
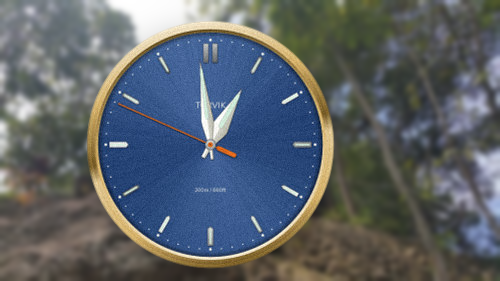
12:58:49
